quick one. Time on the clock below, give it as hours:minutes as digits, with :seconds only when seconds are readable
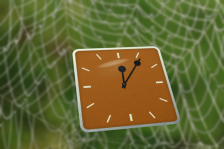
12:06
